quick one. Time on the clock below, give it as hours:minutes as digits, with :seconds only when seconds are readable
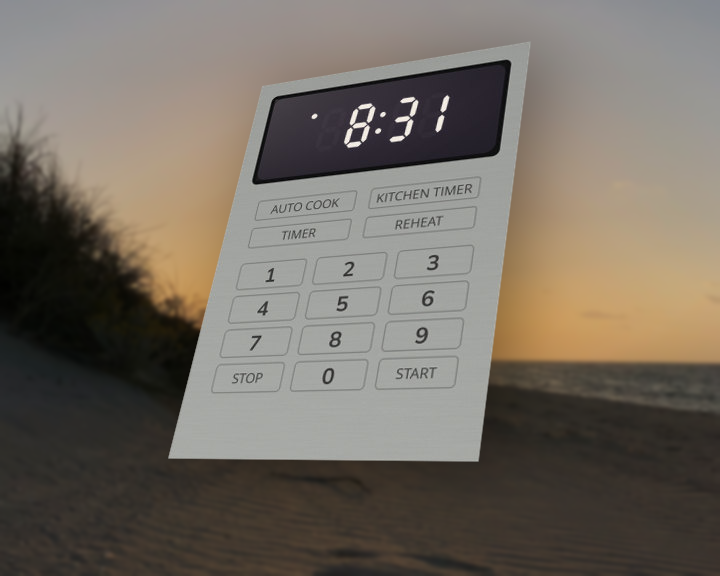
8:31
